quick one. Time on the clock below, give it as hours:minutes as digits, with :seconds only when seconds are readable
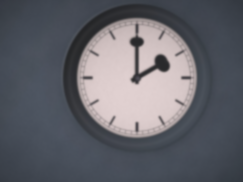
2:00
